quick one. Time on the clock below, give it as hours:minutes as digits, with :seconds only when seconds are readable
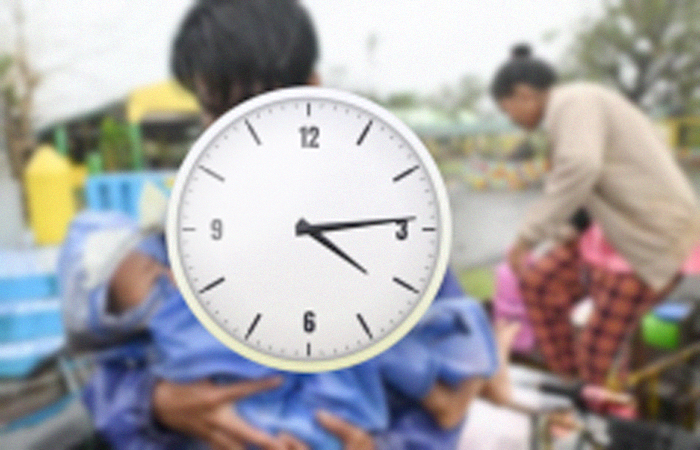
4:14
